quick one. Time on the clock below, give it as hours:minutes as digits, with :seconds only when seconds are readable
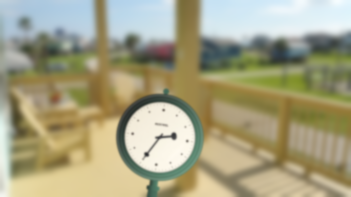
2:35
